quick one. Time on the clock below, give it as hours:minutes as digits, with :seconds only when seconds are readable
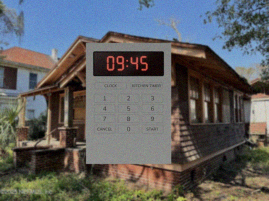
9:45
